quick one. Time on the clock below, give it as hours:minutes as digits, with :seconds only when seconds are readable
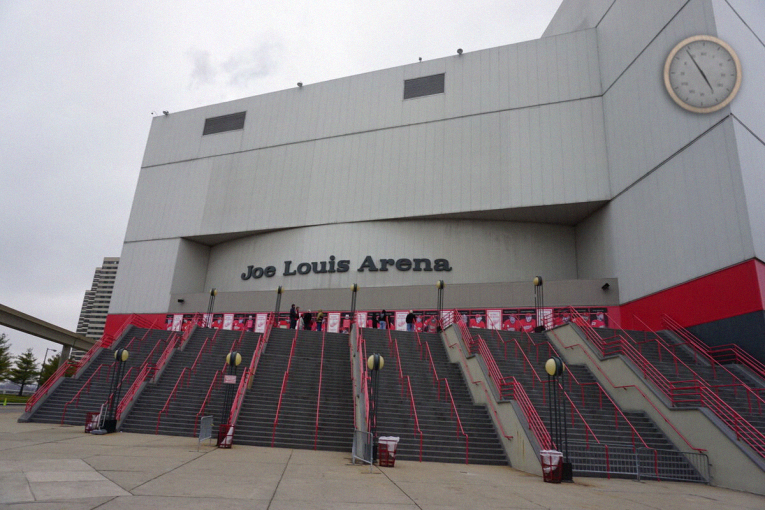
4:54
